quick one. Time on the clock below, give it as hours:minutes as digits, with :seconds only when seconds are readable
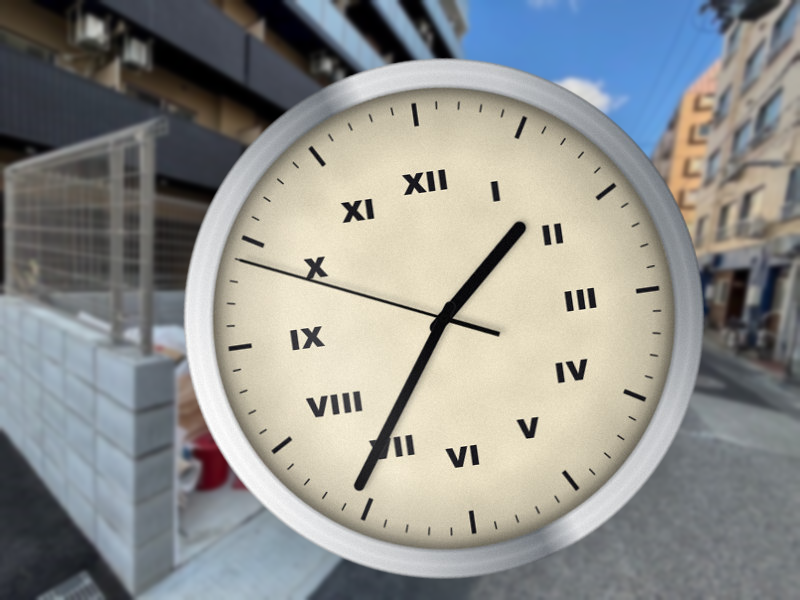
1:35:49
